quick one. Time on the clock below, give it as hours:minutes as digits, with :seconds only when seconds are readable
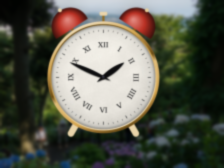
1:49
